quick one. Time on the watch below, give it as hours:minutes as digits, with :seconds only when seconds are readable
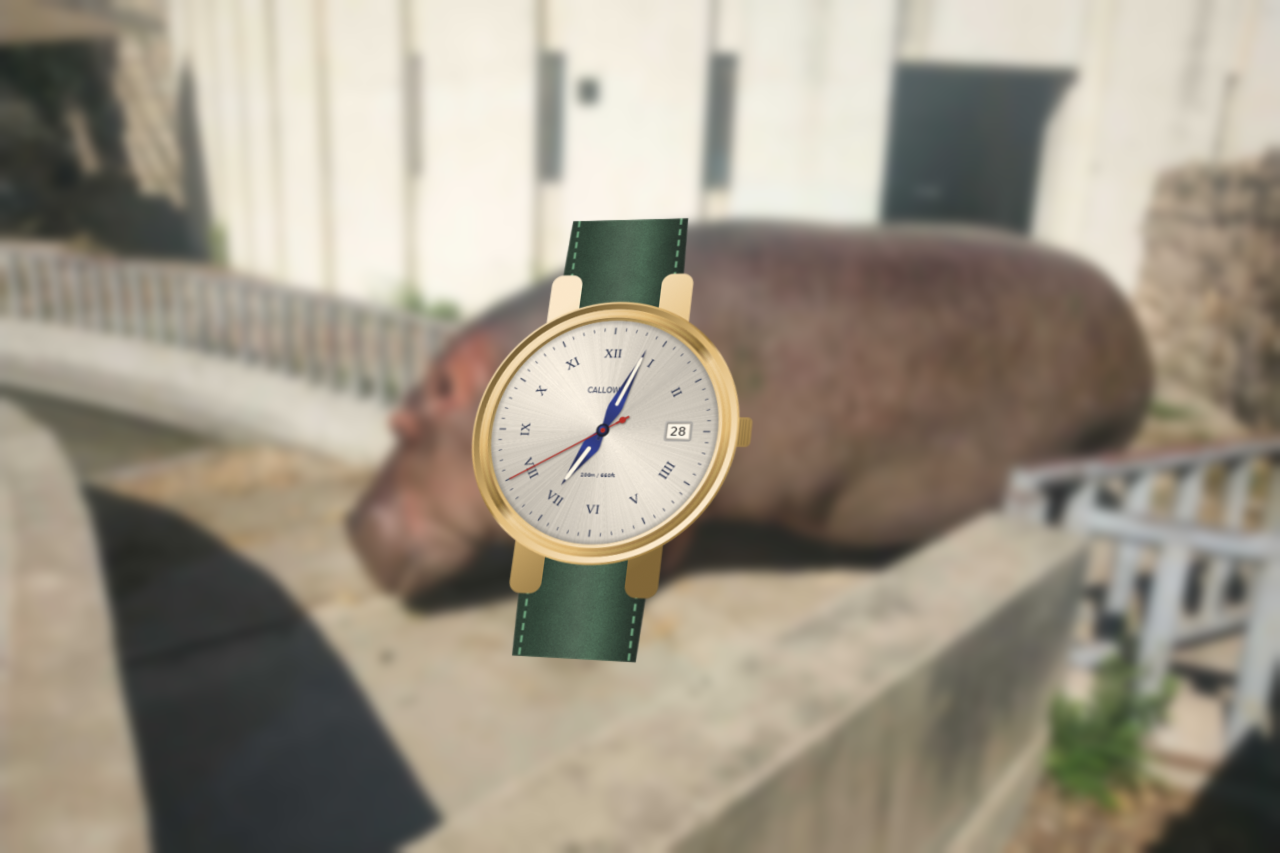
7:03:40
